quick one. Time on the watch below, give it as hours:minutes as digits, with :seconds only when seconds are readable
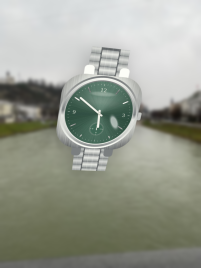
5:51
